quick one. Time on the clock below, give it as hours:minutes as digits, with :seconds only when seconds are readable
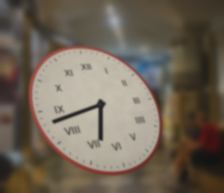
6:43
